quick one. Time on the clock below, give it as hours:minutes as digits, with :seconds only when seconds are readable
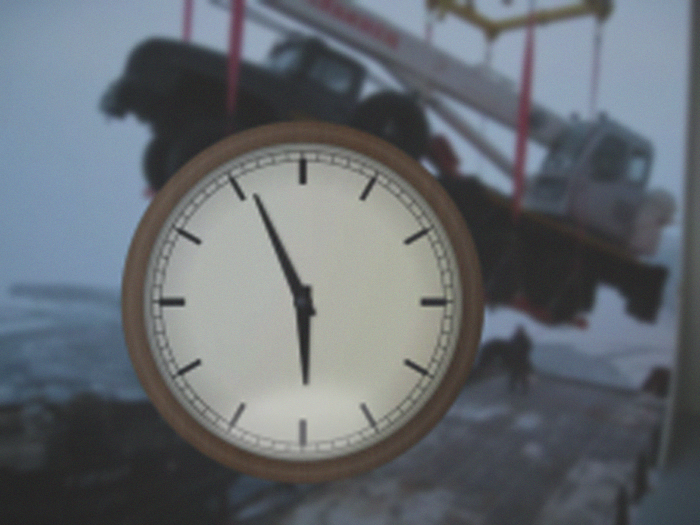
5:56
